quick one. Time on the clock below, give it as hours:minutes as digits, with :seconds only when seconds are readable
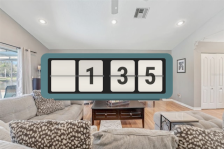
1:35
